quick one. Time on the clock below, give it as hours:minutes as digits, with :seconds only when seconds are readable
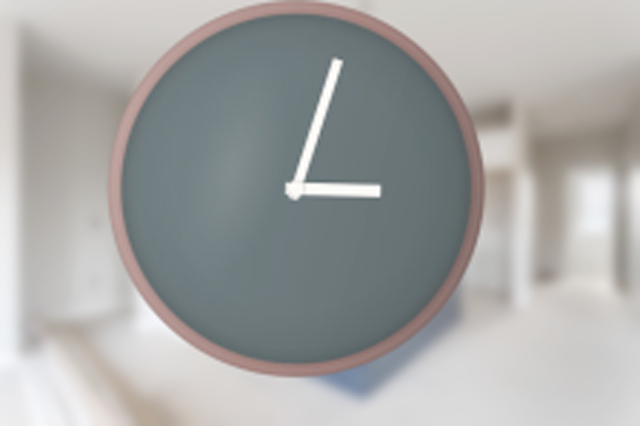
3:03
